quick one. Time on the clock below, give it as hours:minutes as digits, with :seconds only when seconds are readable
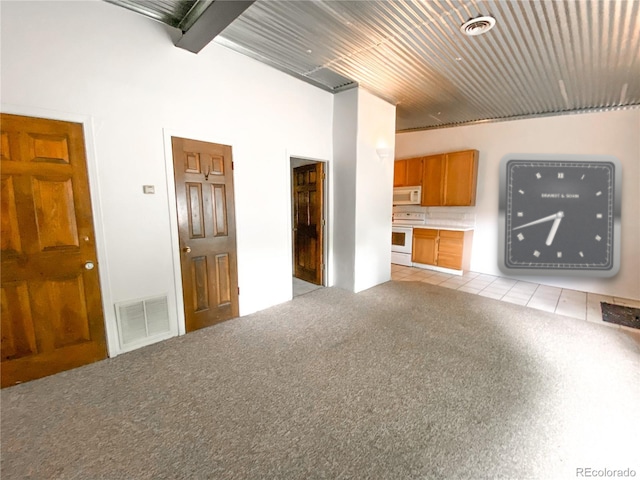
6:42
